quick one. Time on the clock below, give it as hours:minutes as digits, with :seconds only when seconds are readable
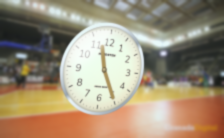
11:25
